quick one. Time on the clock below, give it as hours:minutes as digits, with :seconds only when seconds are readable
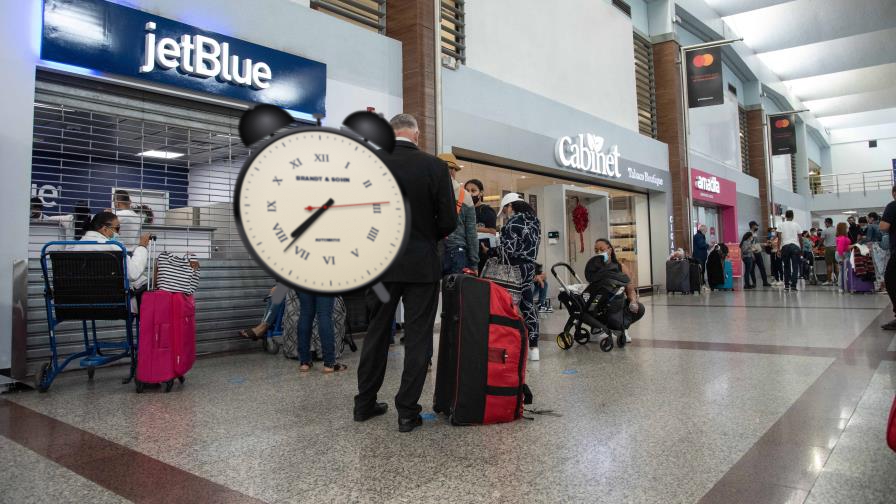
7:37:14
